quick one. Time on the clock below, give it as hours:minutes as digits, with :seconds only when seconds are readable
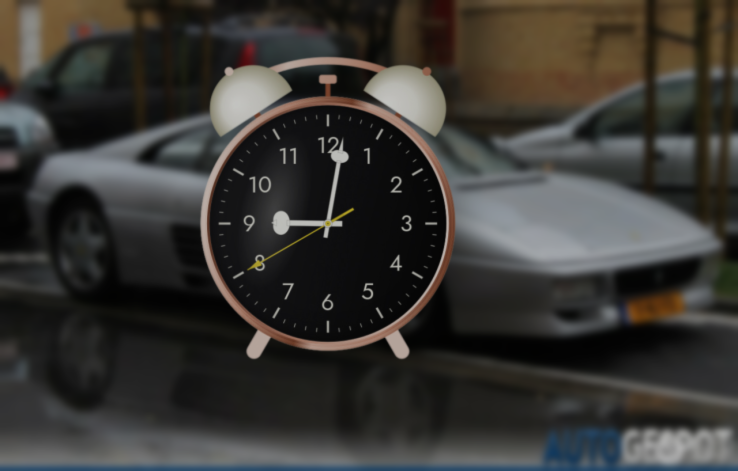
9:01:40
